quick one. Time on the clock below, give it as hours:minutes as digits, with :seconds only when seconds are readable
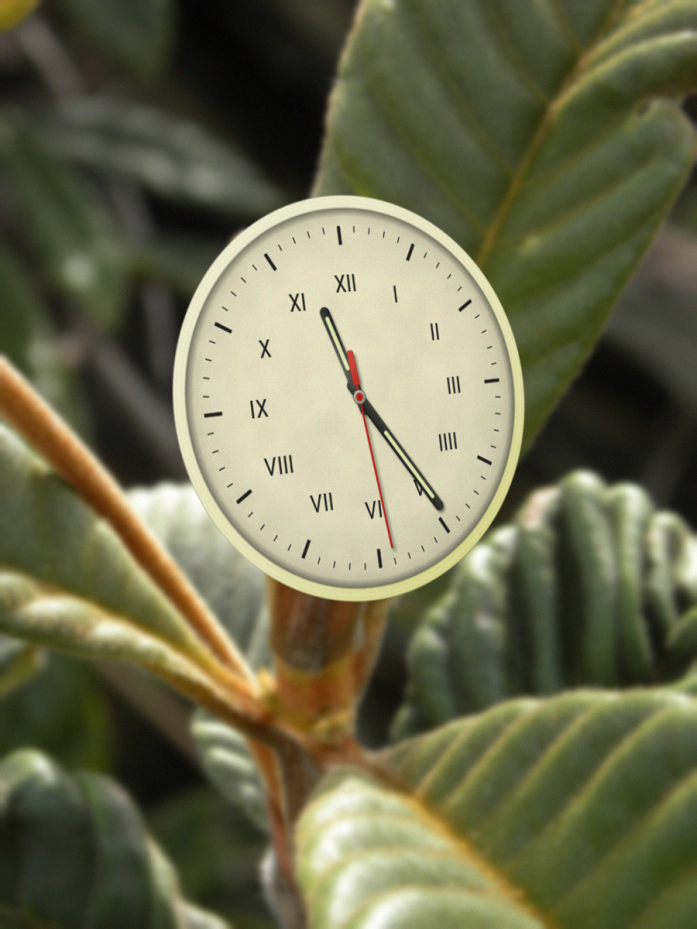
11:24:29
